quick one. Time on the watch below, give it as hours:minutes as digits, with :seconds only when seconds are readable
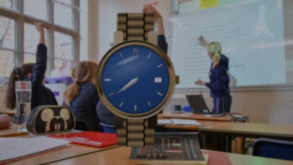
7:39
